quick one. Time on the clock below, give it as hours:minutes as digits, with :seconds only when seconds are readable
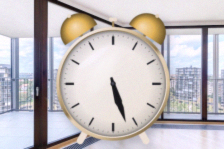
5:27
